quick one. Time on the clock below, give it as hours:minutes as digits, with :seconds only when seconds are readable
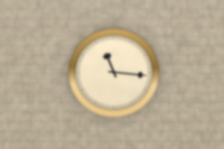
11:16
